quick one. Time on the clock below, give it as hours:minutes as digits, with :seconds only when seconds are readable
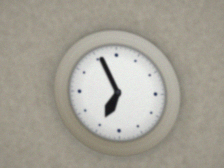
6:56
